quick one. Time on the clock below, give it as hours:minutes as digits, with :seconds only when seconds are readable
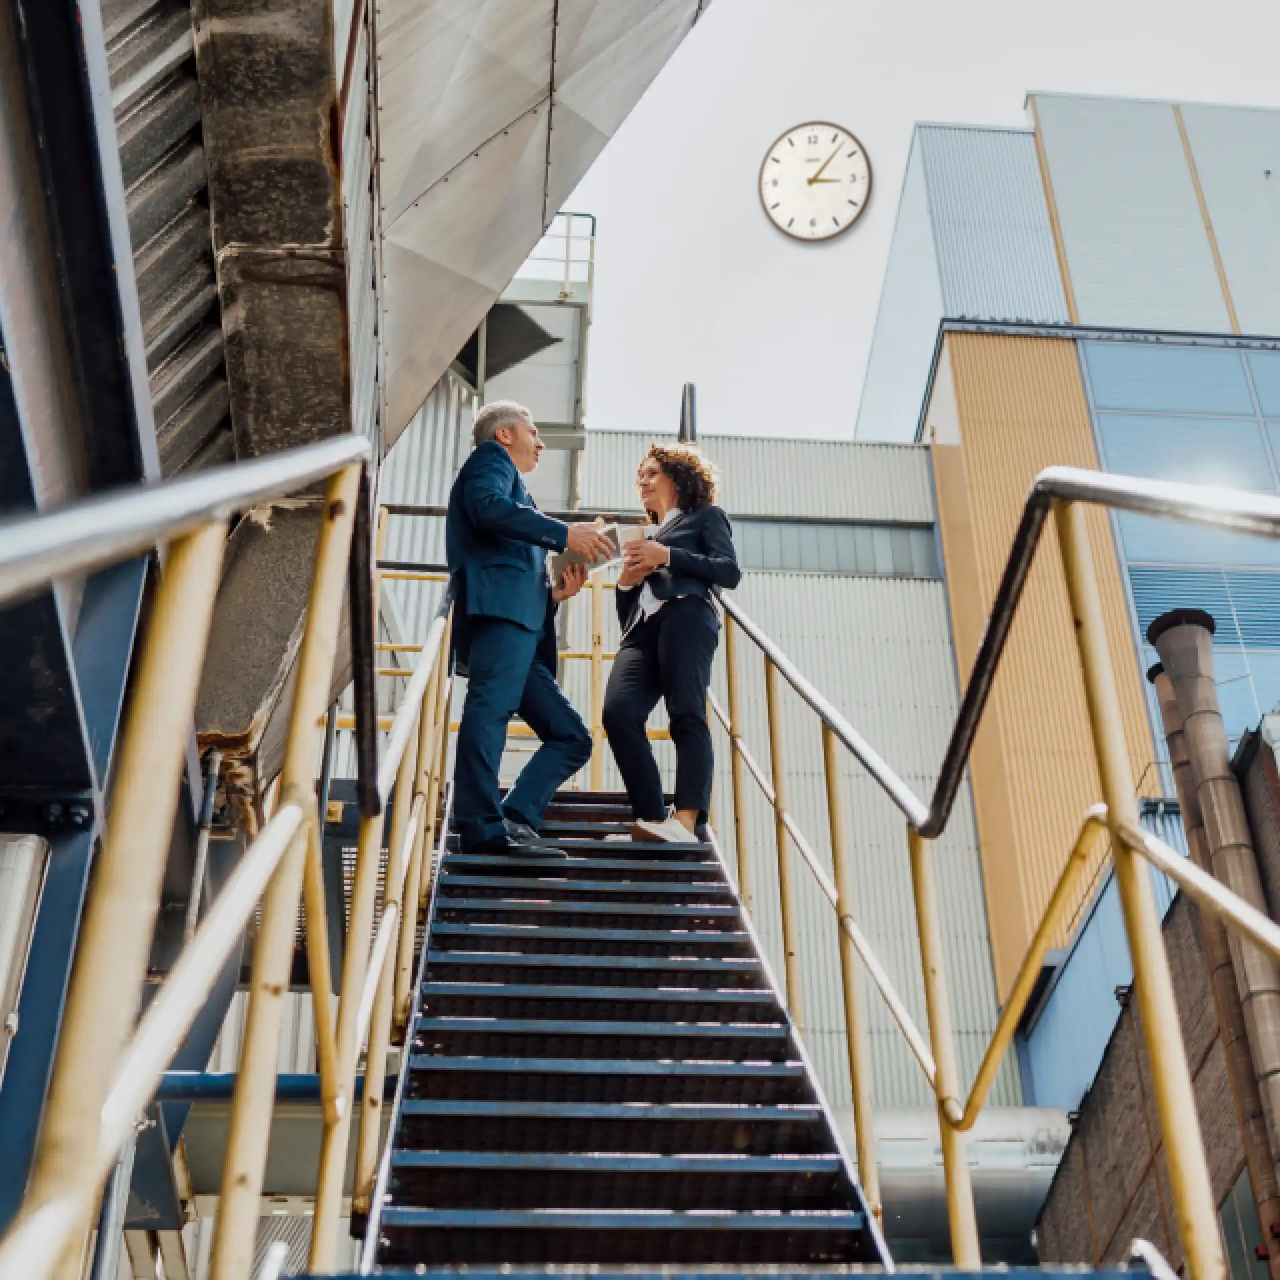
3:07
